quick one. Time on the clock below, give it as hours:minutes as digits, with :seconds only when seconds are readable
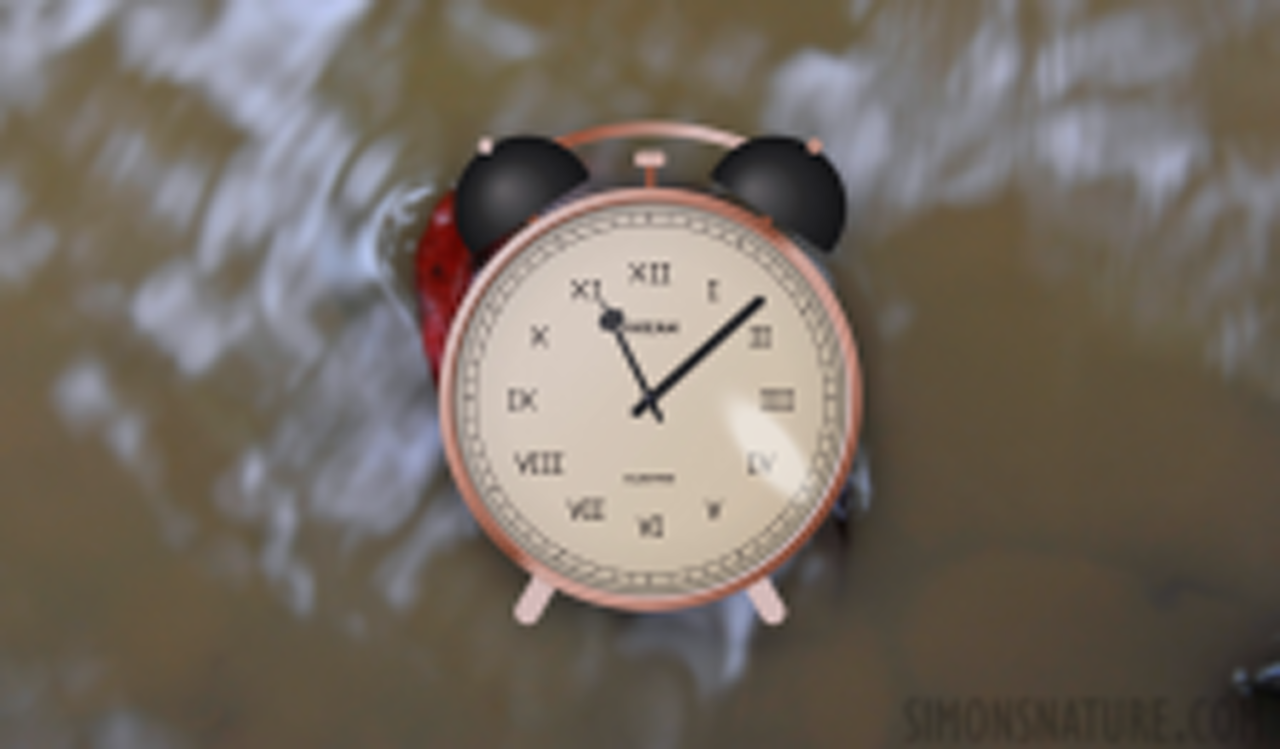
11:08
